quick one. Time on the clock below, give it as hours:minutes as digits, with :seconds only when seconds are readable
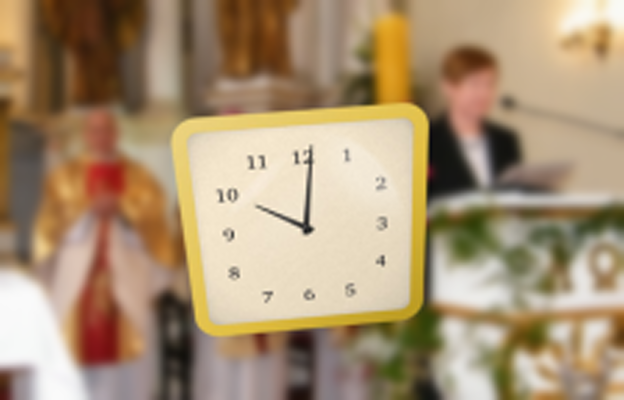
10:01
